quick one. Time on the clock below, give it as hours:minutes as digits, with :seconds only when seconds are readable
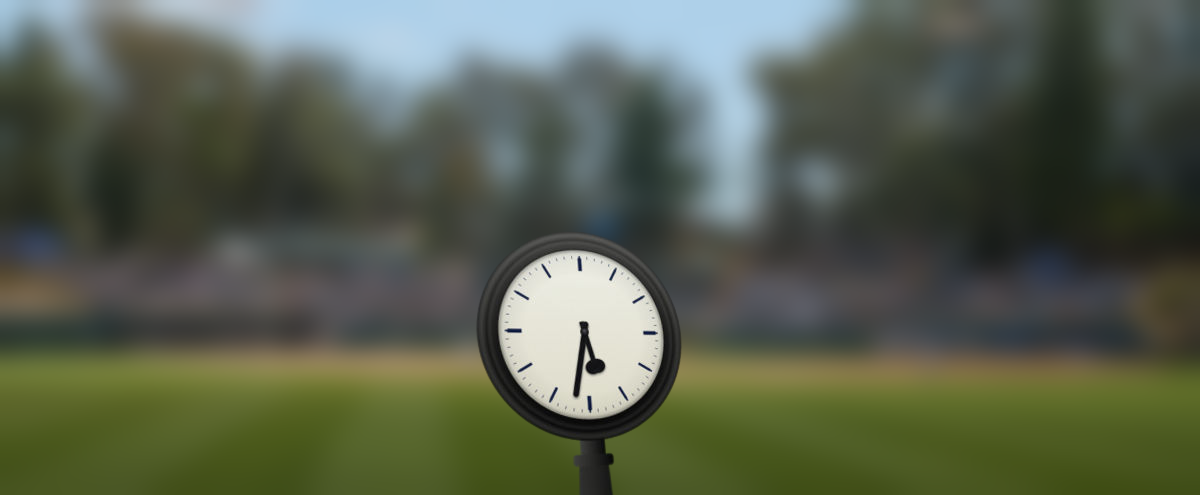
5:32
